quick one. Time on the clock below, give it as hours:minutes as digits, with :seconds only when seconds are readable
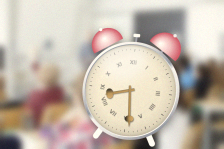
8:29
